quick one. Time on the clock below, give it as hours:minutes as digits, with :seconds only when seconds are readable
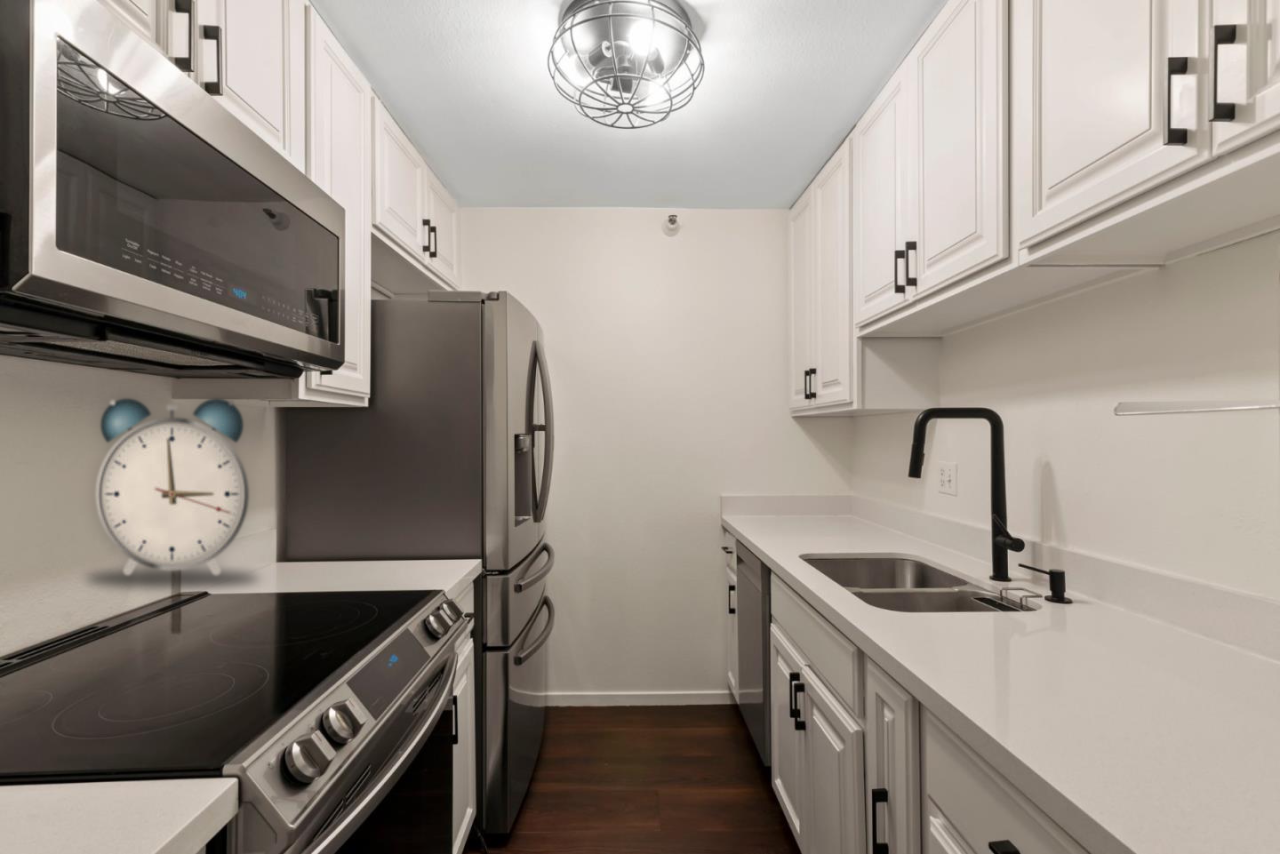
2:59:18
